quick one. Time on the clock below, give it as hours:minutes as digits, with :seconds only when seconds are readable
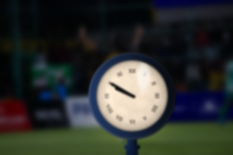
9:50
